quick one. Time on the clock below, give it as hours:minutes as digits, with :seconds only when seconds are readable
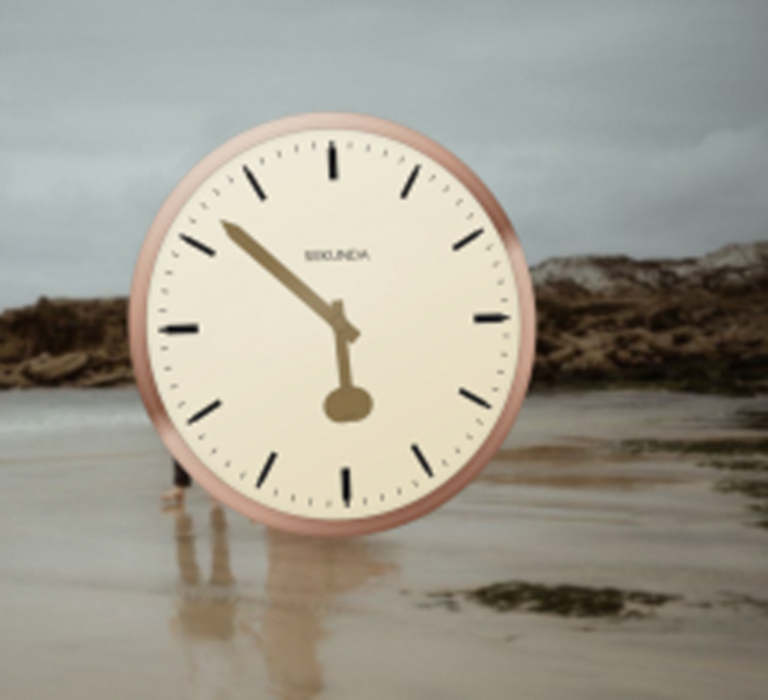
5:52
